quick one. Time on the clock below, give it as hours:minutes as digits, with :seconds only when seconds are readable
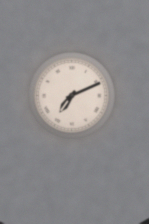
7:11
